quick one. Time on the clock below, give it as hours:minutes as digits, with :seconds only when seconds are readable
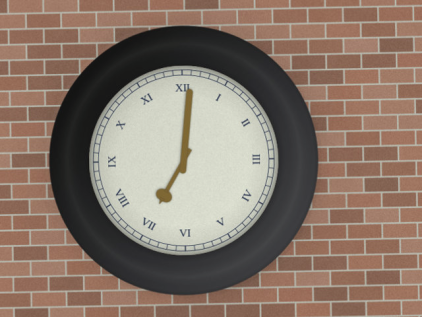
7:01
